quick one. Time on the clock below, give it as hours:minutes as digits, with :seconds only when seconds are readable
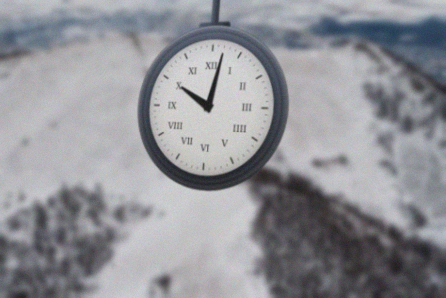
10:02
